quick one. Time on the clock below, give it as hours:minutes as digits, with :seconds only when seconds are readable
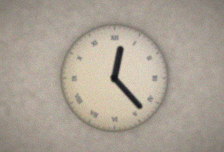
12:23
